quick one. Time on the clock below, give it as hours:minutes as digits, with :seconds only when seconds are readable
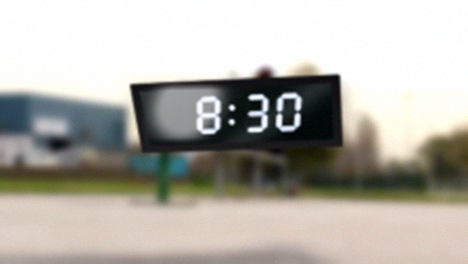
8:30
